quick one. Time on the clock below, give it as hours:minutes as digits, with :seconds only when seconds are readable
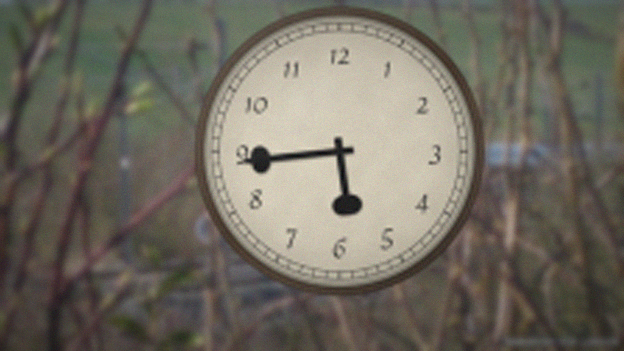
5:44
